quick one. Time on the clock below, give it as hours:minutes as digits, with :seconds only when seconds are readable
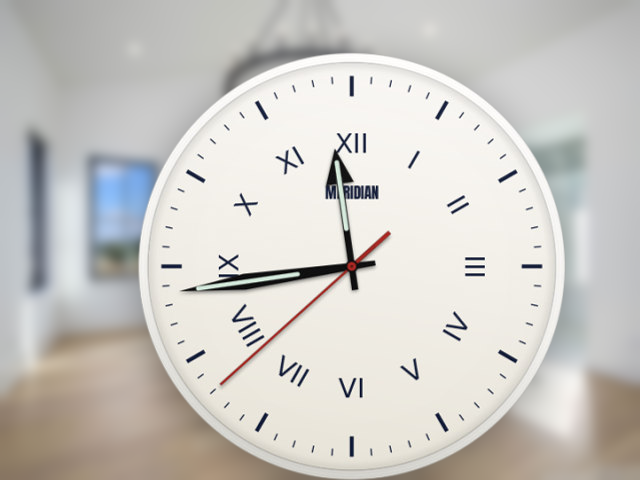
11:43:38
